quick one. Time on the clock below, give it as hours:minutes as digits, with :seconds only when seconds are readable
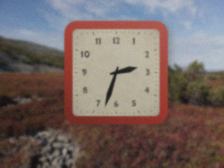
2:33
